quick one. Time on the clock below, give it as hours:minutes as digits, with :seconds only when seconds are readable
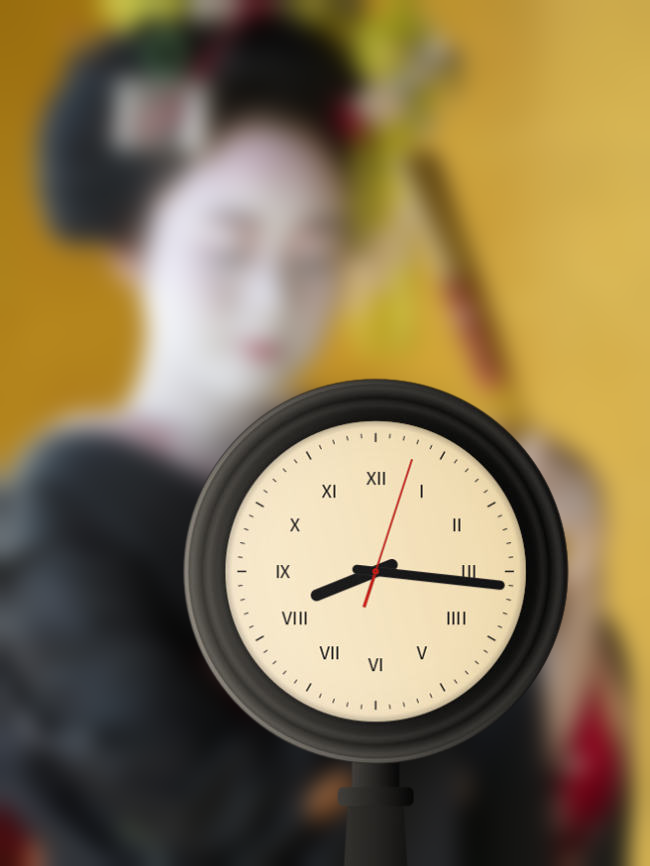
8:16:03
